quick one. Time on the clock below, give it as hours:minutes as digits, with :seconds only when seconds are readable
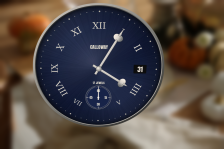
4:05
